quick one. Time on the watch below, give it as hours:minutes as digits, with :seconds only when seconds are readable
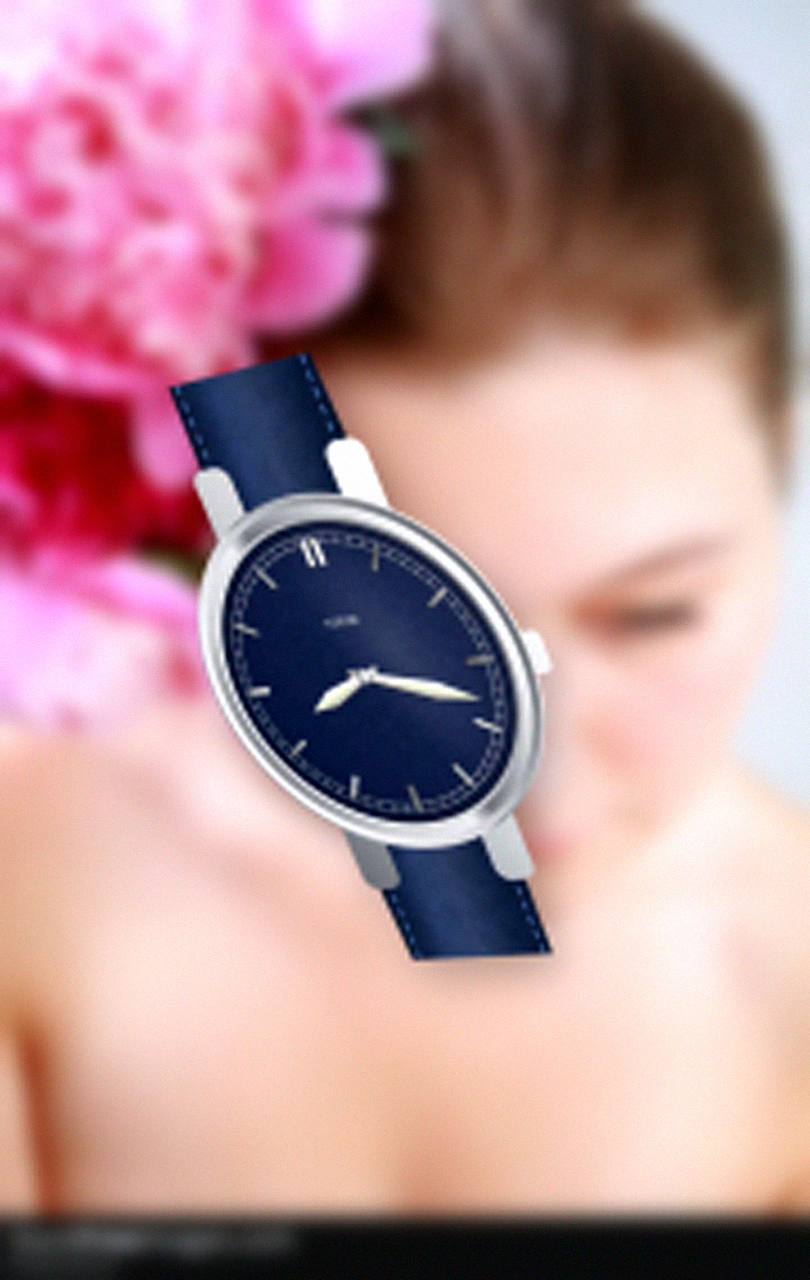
8:18
